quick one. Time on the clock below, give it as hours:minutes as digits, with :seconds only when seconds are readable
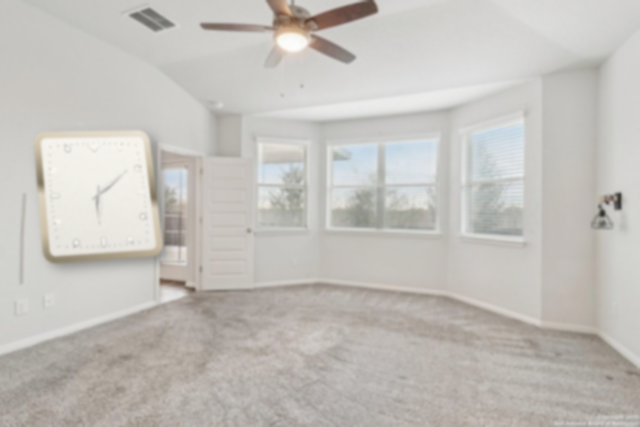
6:09
